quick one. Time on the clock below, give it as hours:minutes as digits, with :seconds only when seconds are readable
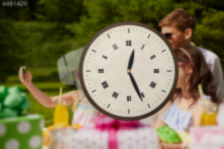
12:26
